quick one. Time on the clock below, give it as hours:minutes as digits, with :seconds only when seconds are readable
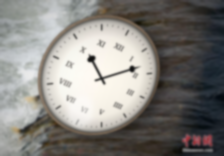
10:08
